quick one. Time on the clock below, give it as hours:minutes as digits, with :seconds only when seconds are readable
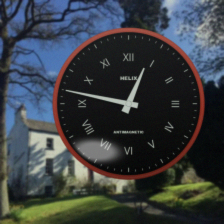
12:47
